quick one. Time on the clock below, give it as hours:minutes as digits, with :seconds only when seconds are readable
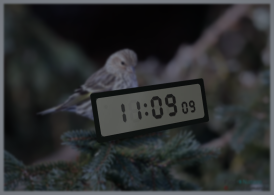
11:09:09
